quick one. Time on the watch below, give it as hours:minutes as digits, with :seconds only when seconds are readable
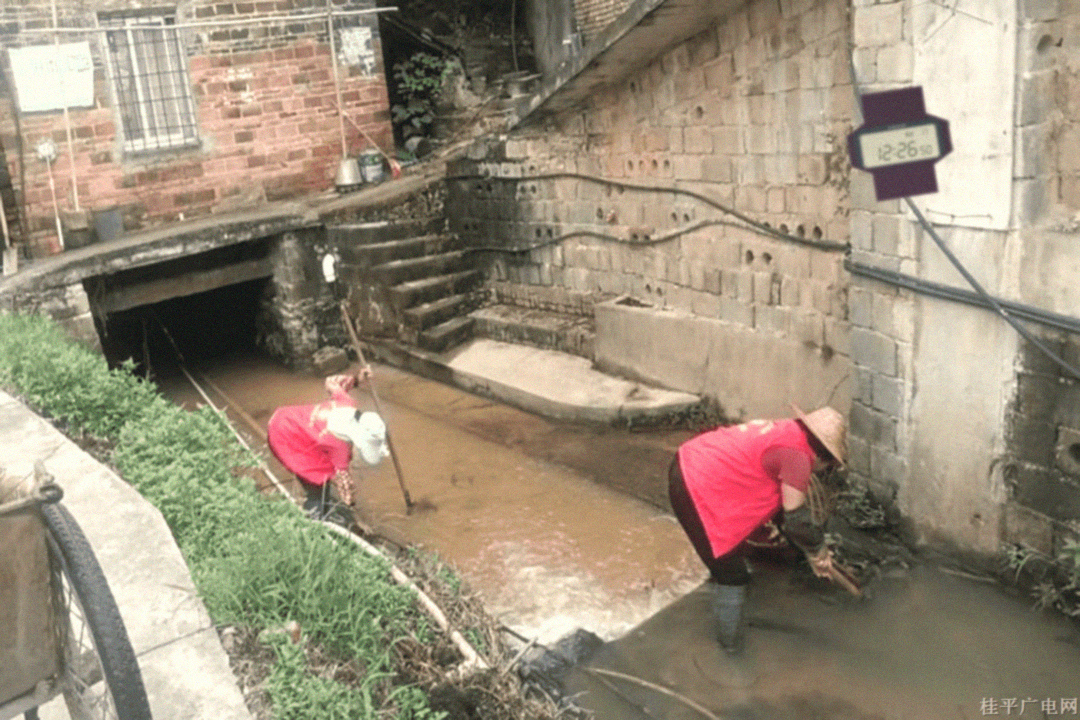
12:26
